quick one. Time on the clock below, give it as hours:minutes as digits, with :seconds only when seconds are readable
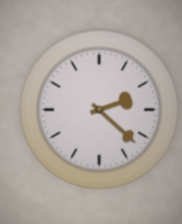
2:22
